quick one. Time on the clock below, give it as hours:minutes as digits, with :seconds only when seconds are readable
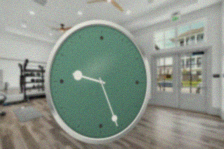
9:26
